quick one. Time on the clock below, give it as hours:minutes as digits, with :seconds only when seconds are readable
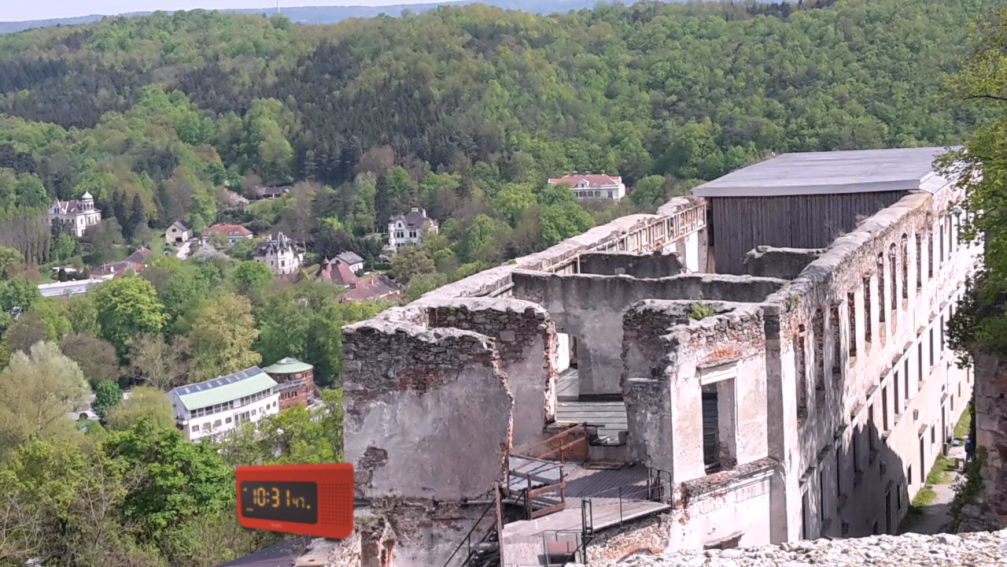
10:31
